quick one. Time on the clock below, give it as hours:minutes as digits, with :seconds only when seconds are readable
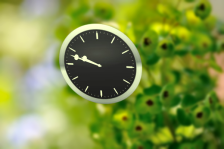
9:48
